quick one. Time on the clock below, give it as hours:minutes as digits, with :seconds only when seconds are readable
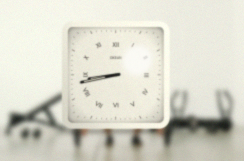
8:43
